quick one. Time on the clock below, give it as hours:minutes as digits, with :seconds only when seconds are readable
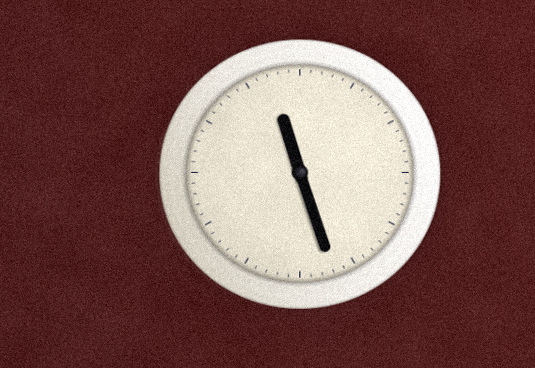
11:27
